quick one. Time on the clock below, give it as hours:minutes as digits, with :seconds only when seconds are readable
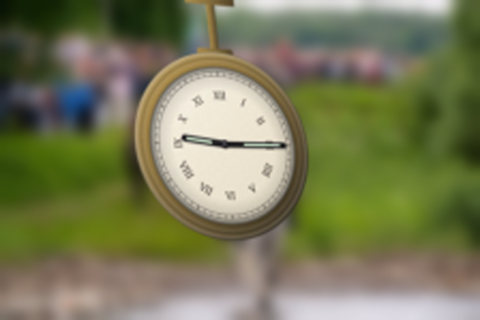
9:15
